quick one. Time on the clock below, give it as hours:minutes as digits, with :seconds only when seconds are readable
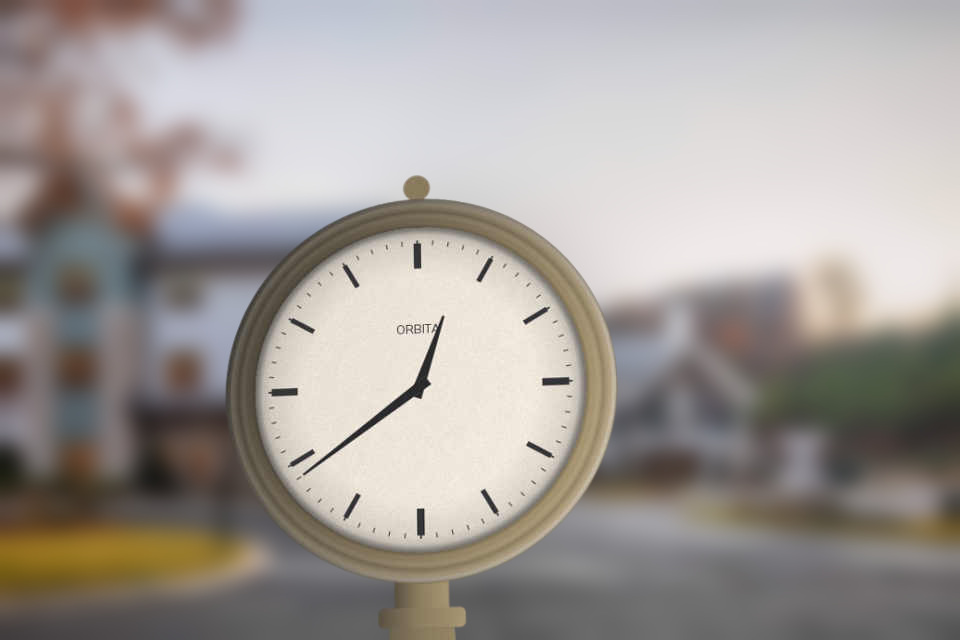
12:39
